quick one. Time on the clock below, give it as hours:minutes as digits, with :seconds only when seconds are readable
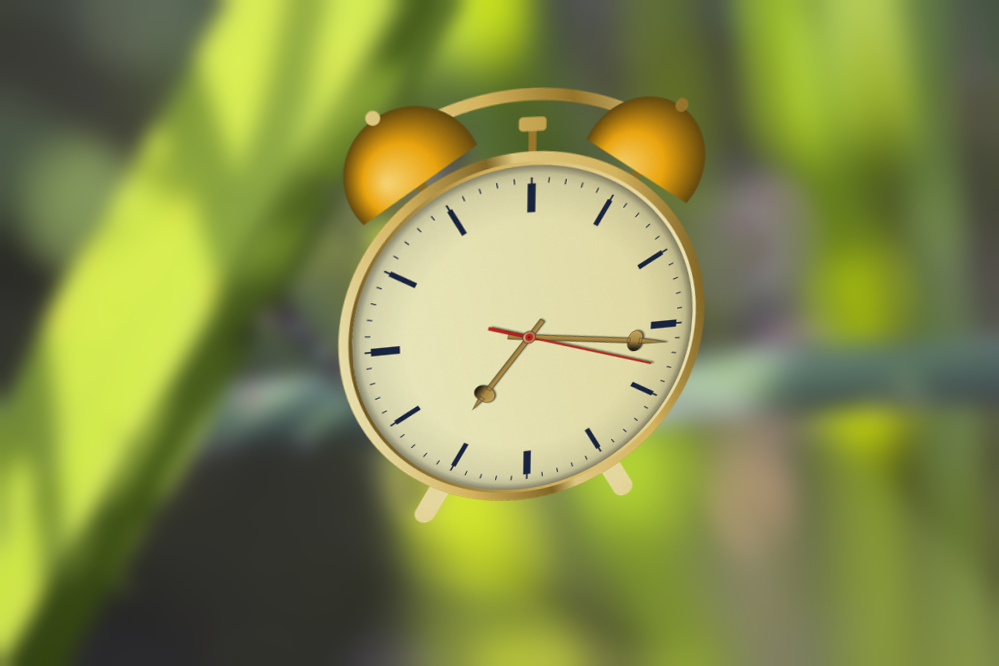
7:16:18
